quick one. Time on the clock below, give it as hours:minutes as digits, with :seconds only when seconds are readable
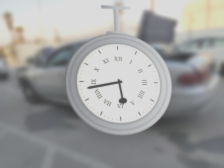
5:43
